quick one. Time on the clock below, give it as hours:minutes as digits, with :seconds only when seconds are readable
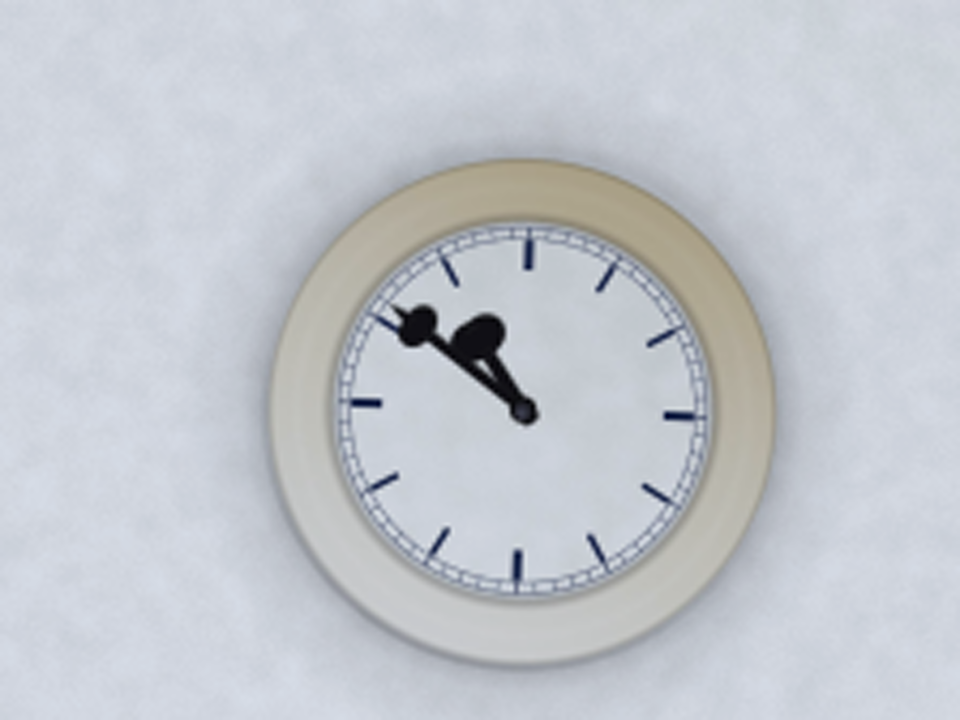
10:51
